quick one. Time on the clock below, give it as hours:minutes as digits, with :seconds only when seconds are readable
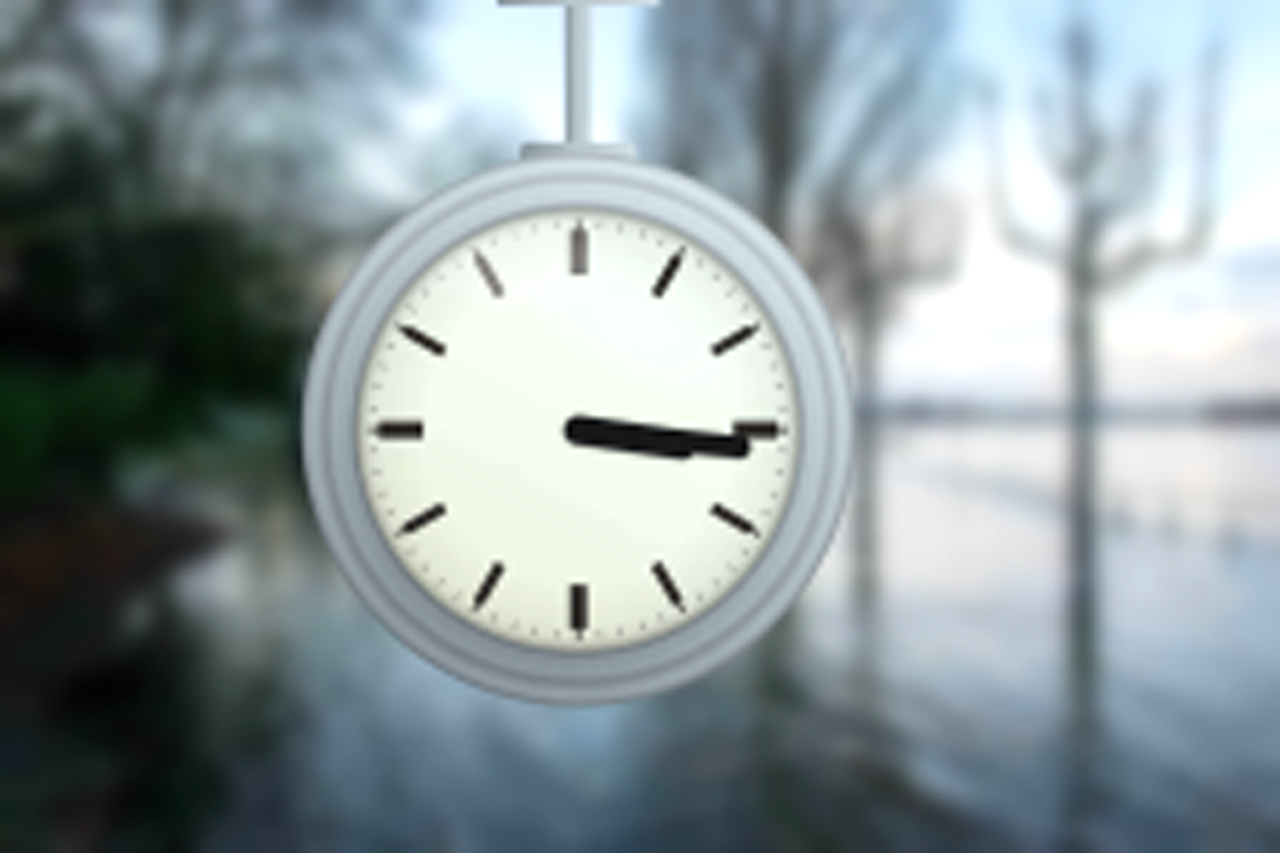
3:16
